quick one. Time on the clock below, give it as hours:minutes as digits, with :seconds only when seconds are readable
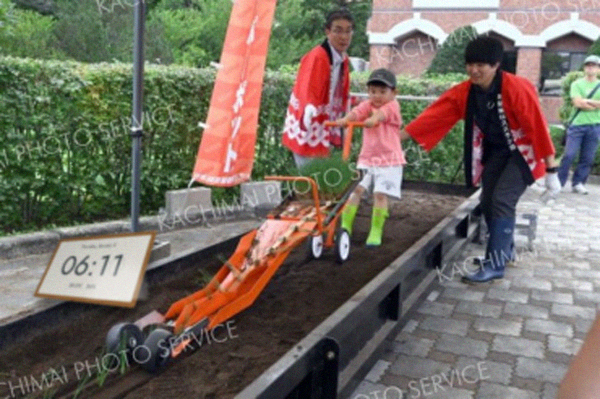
6:11
